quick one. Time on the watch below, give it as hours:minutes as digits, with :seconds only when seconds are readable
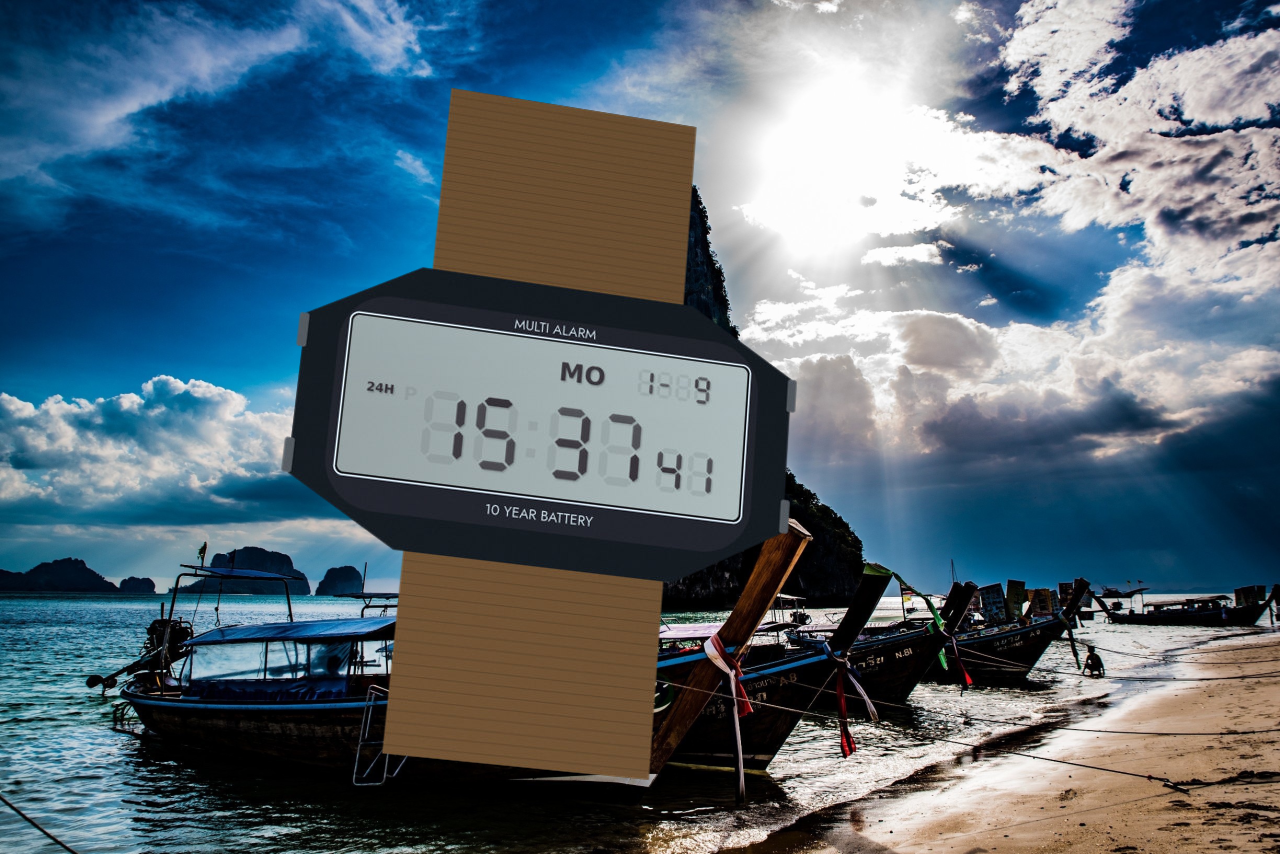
15:37:41
